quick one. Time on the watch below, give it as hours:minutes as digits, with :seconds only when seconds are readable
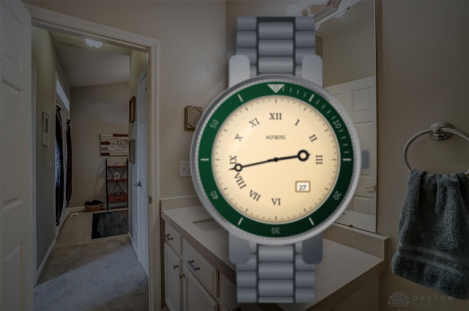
2:43
